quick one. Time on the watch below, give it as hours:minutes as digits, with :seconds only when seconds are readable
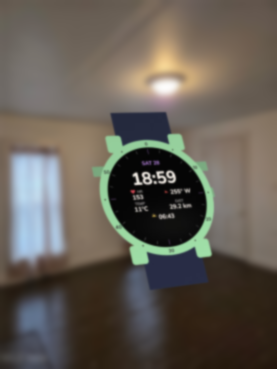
18:59
